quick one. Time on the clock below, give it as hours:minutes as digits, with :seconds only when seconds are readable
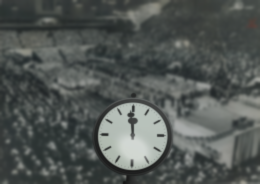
11:59
